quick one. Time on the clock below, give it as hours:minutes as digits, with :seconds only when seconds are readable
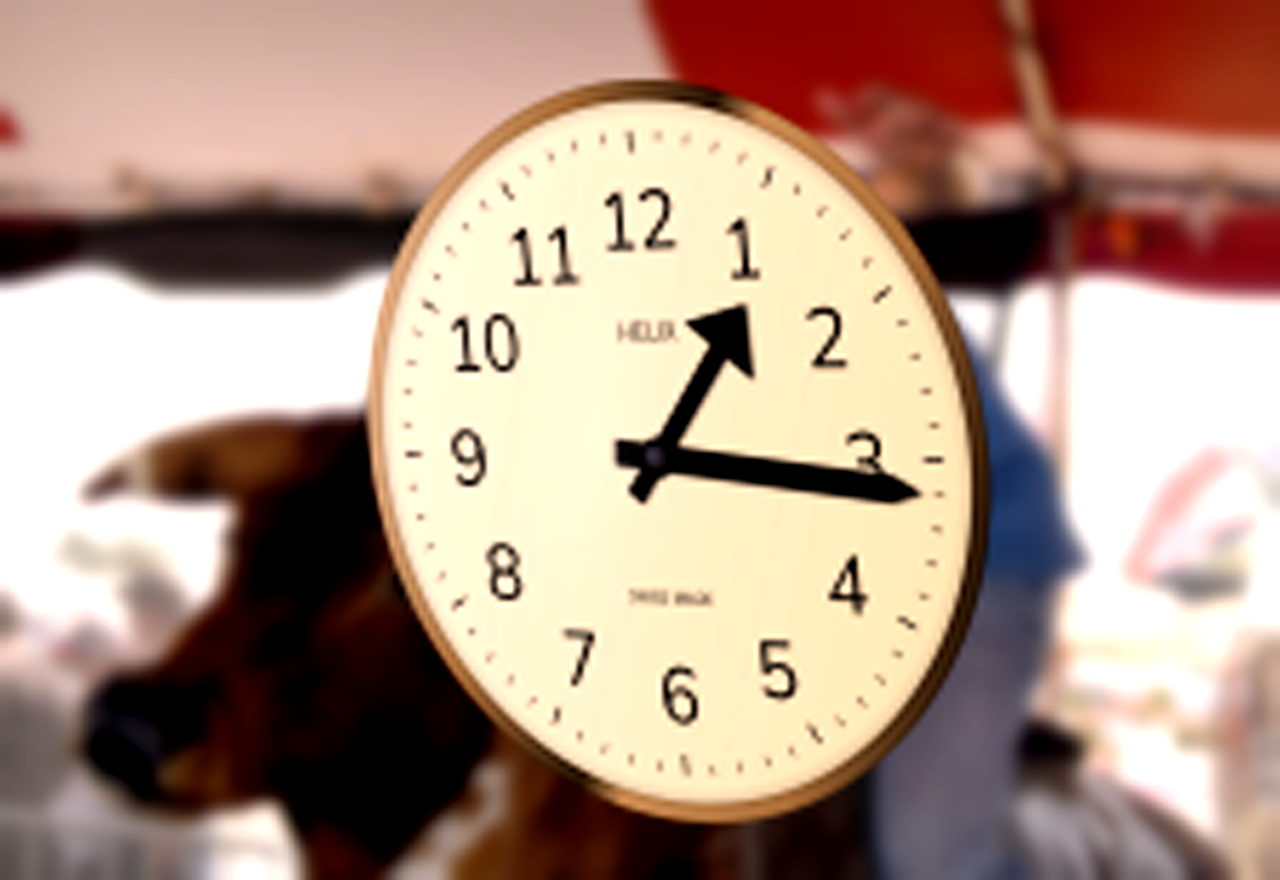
1:16
